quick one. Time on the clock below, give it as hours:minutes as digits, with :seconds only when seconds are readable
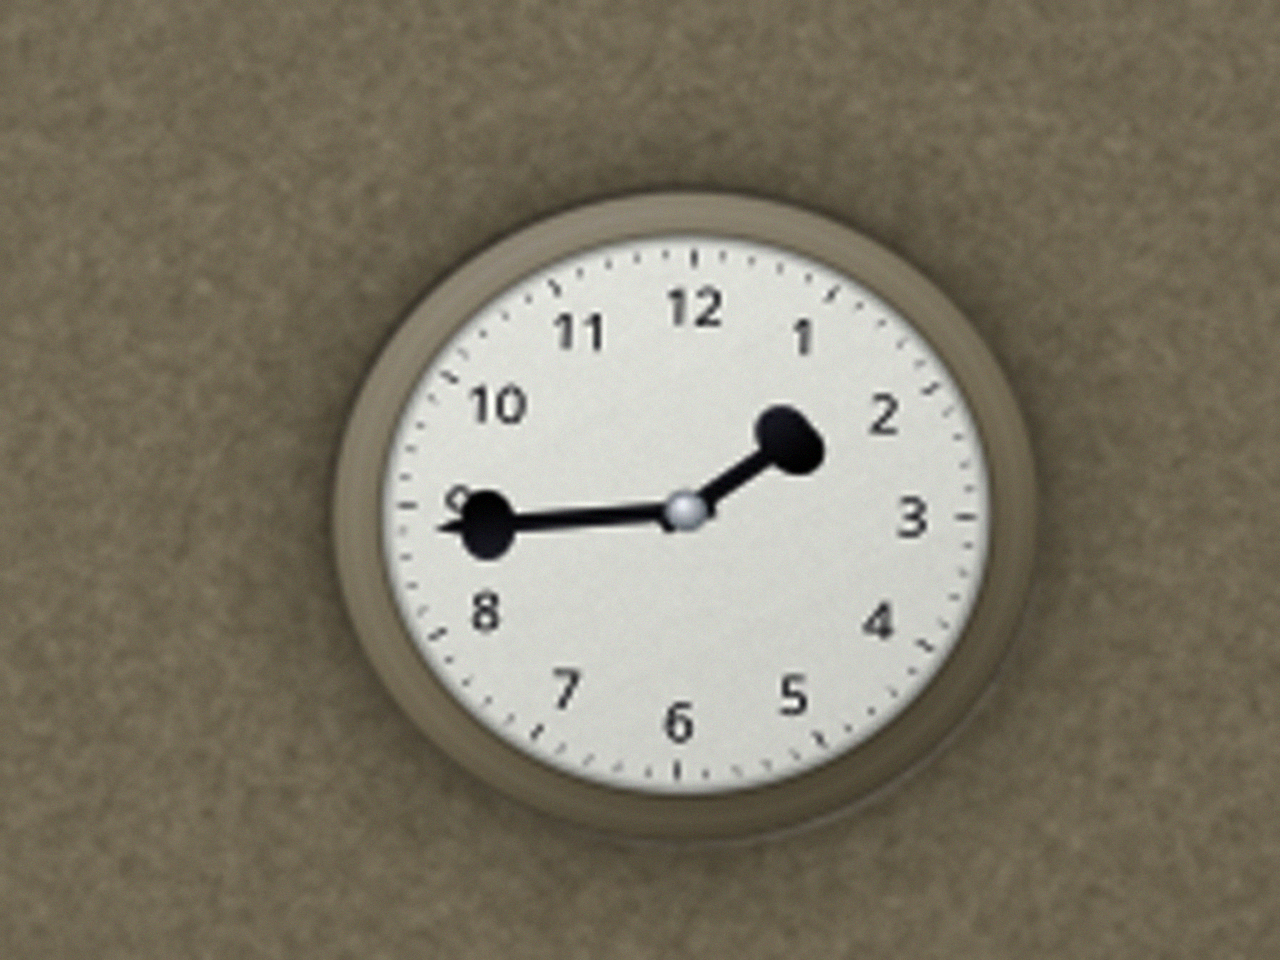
1:44
